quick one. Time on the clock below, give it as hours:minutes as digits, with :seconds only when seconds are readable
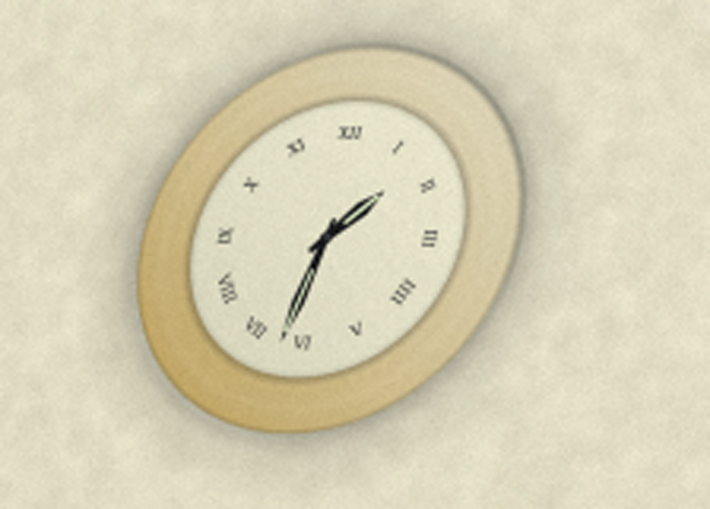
1:32
